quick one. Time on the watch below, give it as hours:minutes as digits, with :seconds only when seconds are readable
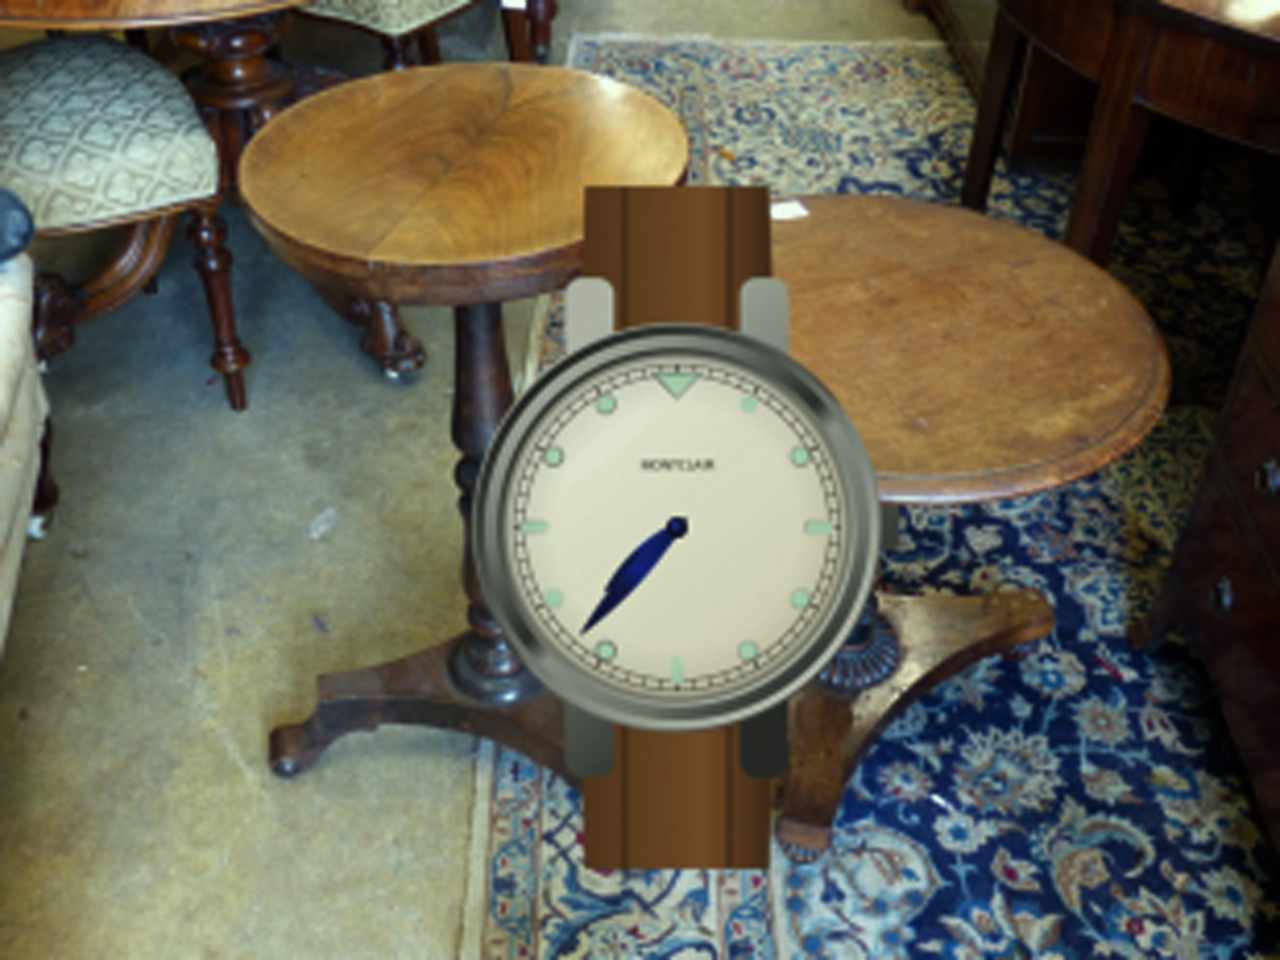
7:37
